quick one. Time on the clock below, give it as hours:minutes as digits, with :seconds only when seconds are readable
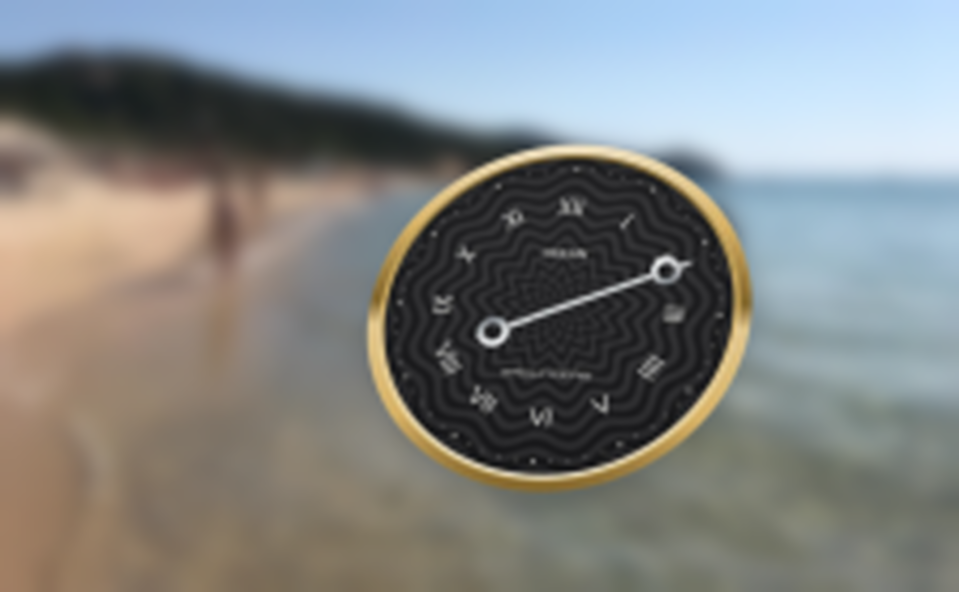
8:11
